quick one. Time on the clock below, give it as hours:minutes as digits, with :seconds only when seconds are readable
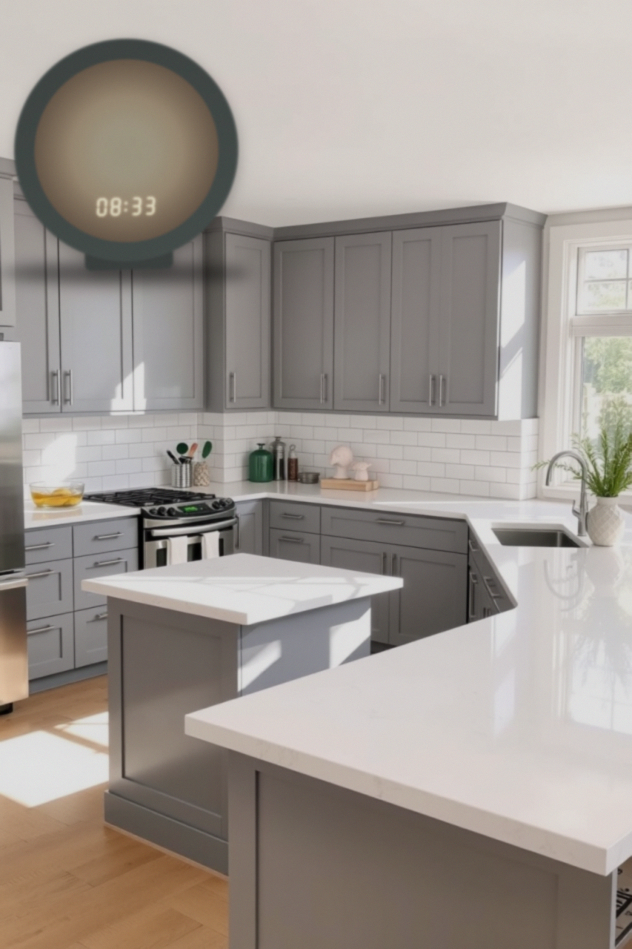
8:33
